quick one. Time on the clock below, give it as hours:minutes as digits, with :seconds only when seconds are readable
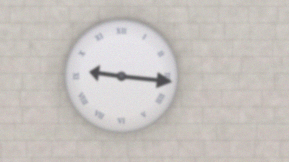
9:16
